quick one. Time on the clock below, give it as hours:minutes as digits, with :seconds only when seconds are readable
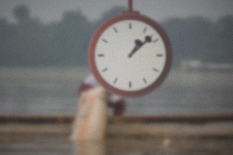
1:08
